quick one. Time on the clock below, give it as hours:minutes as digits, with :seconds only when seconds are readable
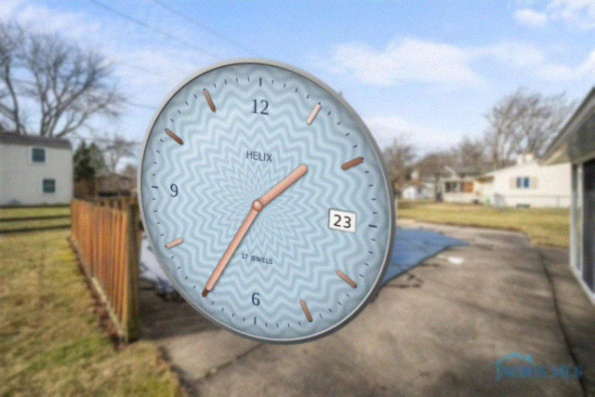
1:35
